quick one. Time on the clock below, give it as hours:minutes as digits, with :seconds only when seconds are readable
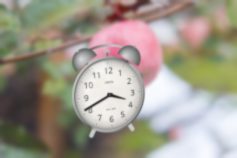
3:41
